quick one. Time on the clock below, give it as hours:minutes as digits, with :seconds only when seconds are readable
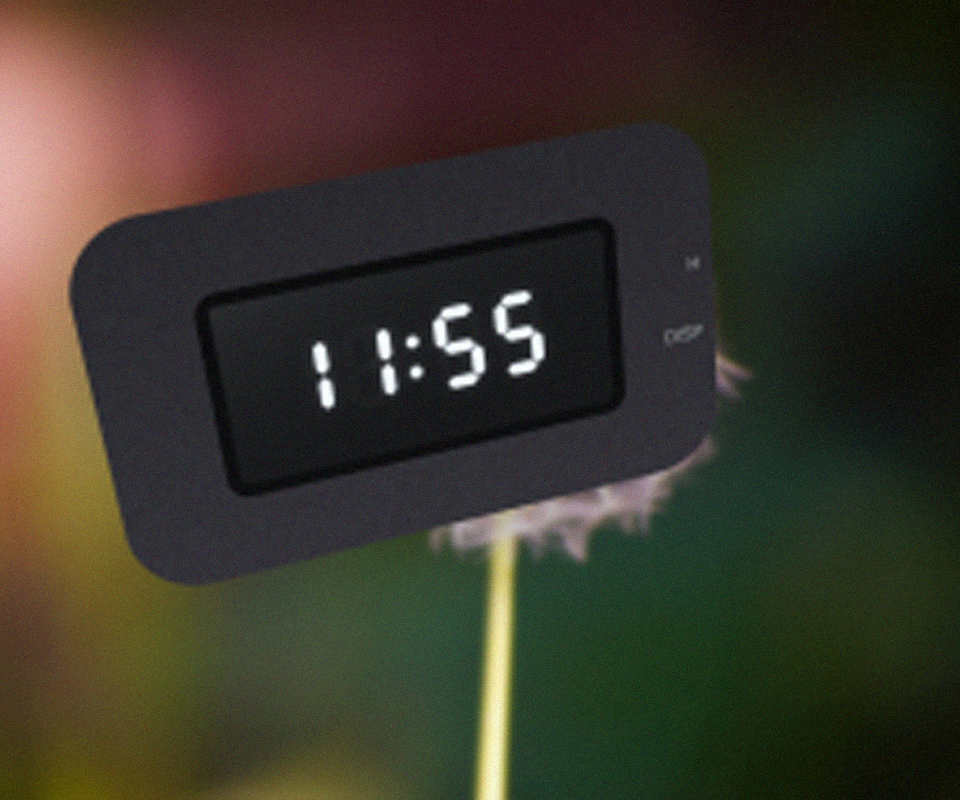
11:55
